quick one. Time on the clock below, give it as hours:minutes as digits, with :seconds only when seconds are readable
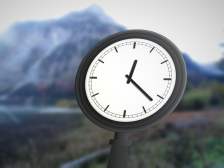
12:22
